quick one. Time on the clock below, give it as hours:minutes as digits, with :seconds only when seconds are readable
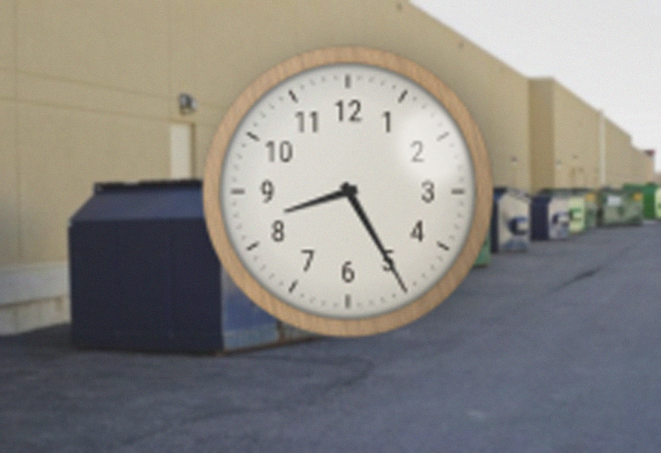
8:25
